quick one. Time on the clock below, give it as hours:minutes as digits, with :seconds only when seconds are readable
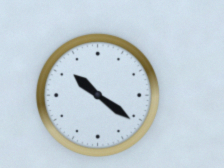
10:21
